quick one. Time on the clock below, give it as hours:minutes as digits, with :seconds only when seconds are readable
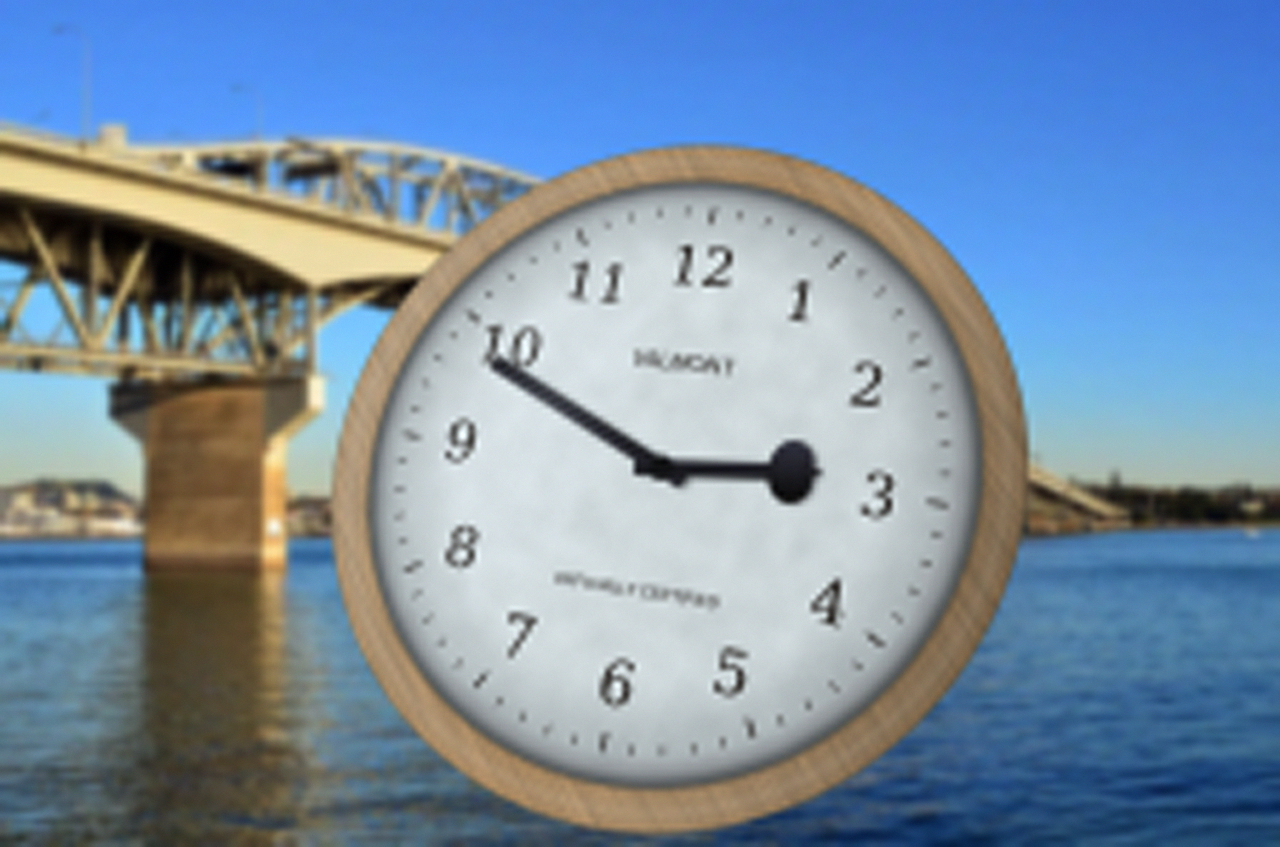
2:49
